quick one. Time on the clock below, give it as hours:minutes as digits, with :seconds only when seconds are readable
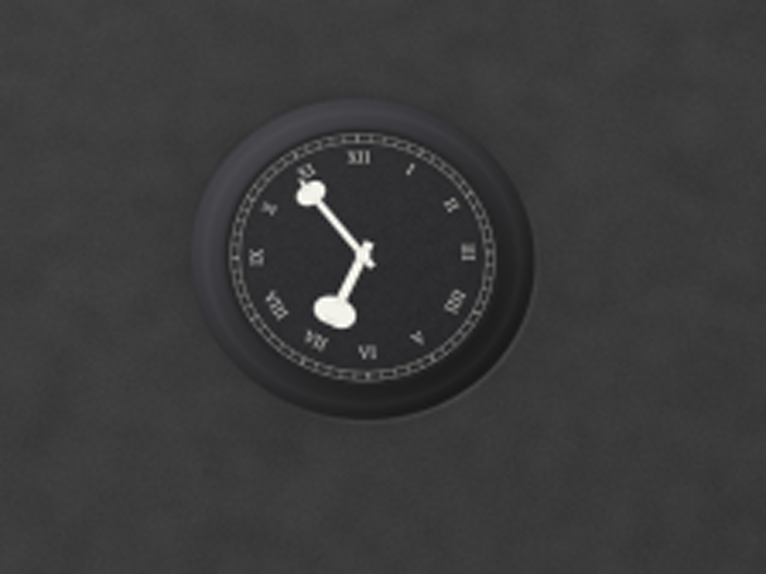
6:54
